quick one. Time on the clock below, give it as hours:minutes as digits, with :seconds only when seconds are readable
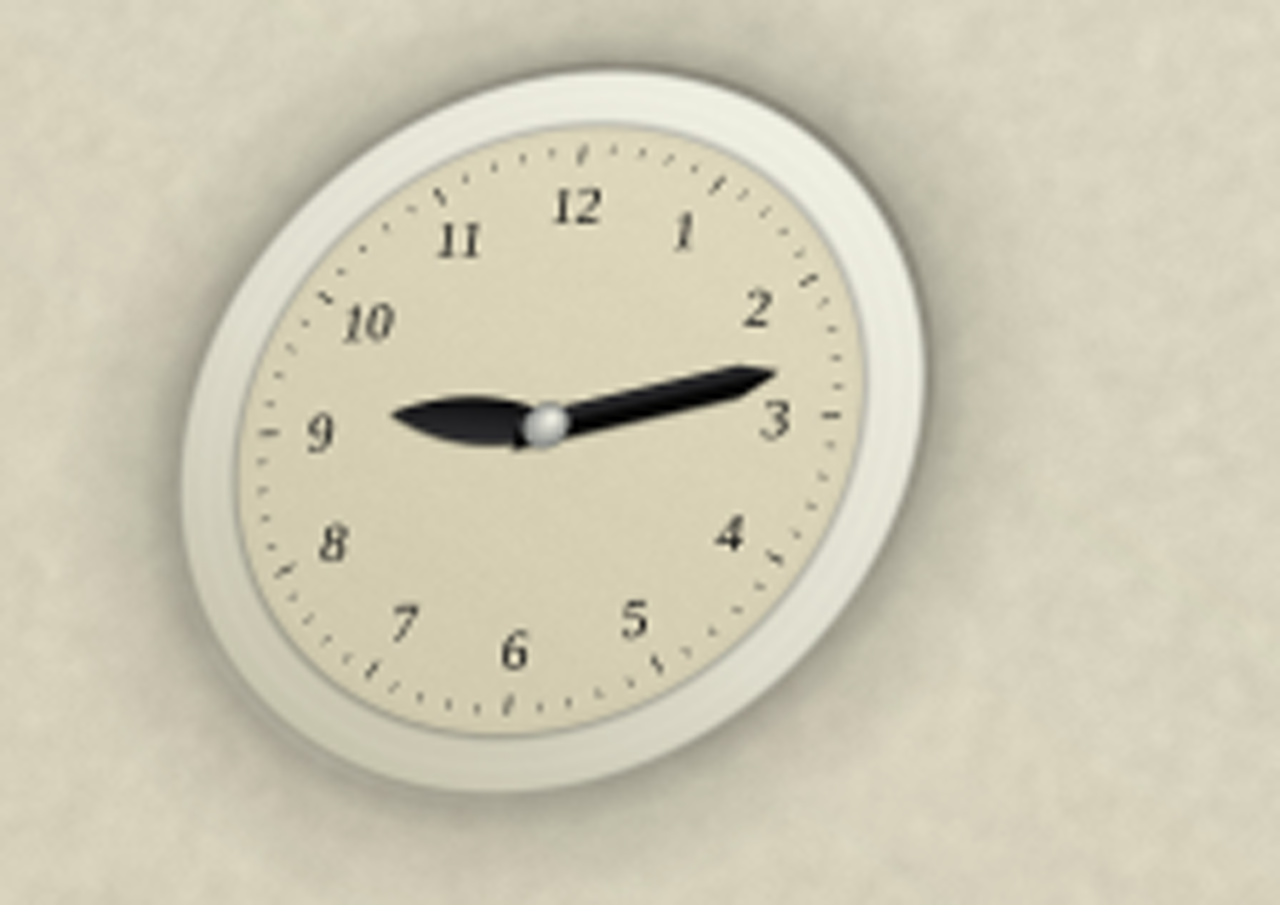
9:13
